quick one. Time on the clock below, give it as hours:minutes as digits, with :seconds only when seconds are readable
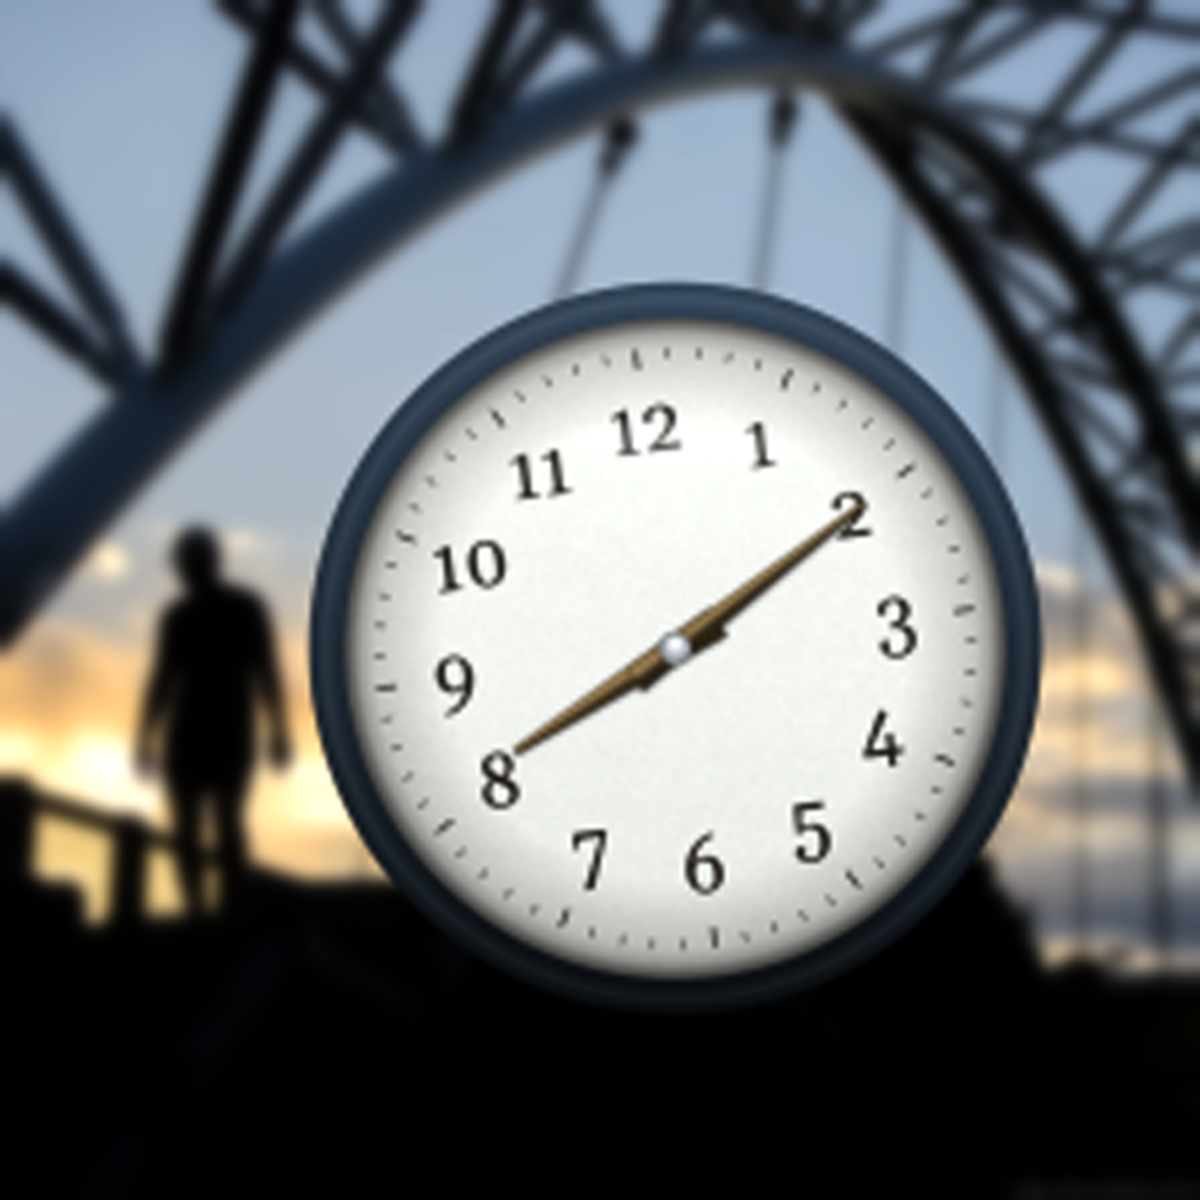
8:10
